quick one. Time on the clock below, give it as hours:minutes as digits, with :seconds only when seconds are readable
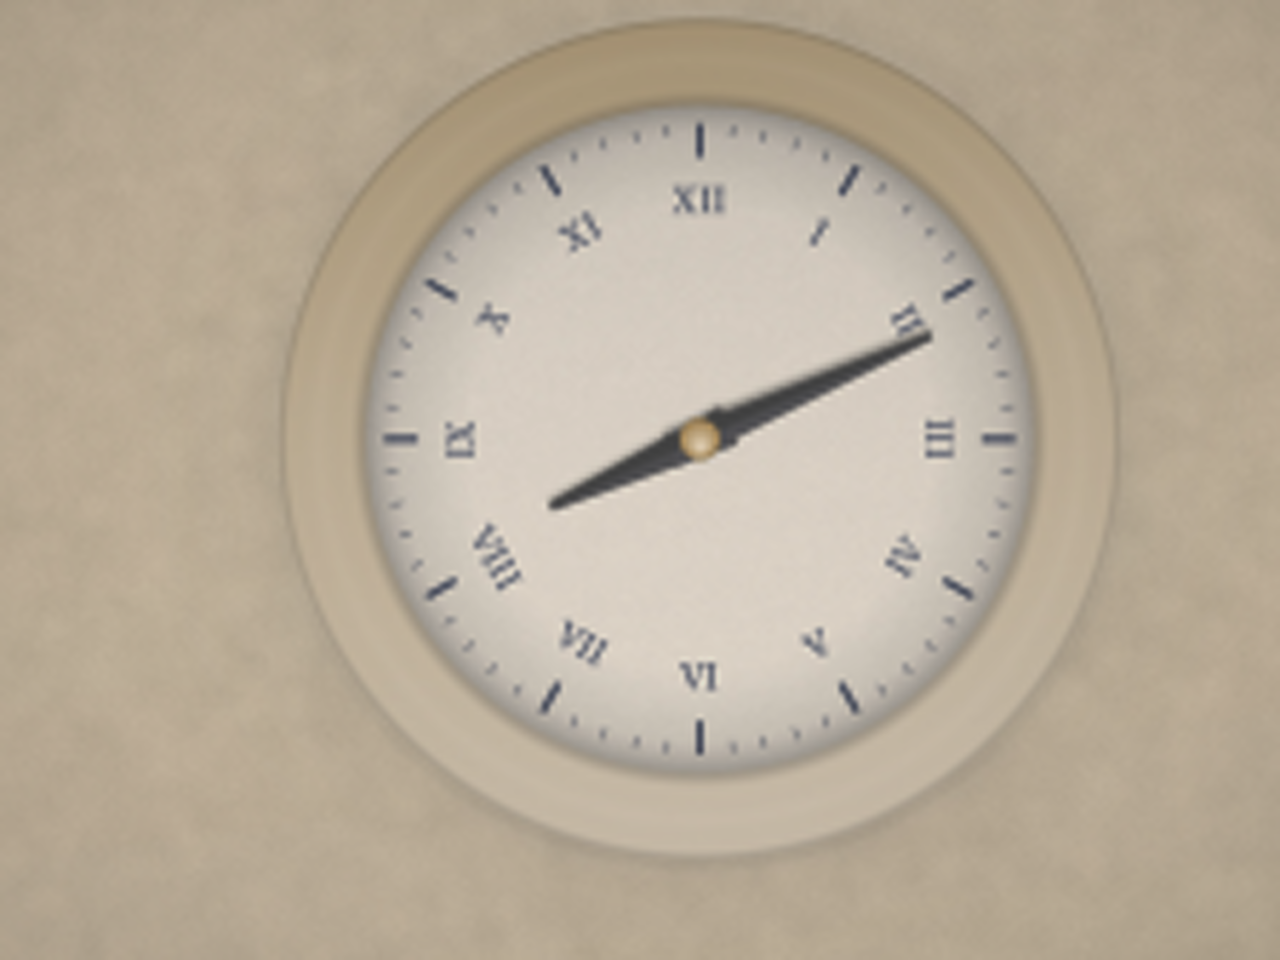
8:11
